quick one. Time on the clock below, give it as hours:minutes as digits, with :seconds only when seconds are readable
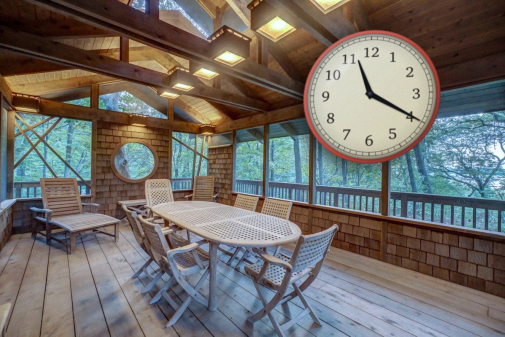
11:20
